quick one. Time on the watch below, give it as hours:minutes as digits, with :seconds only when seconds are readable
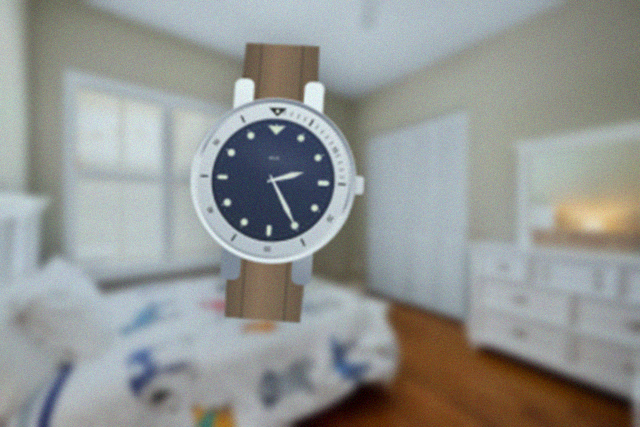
2:25
